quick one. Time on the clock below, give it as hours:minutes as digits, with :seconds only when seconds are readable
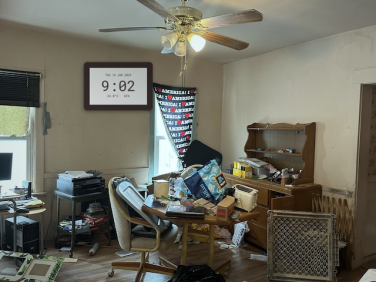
9:02
